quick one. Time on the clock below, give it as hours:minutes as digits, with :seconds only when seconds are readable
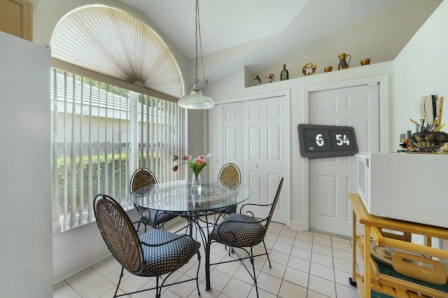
6:54
